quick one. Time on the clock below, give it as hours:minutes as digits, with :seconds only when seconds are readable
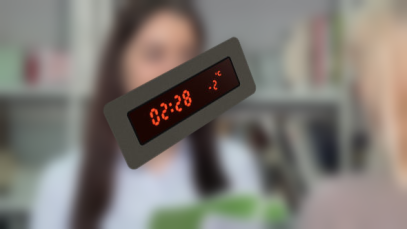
2:28
